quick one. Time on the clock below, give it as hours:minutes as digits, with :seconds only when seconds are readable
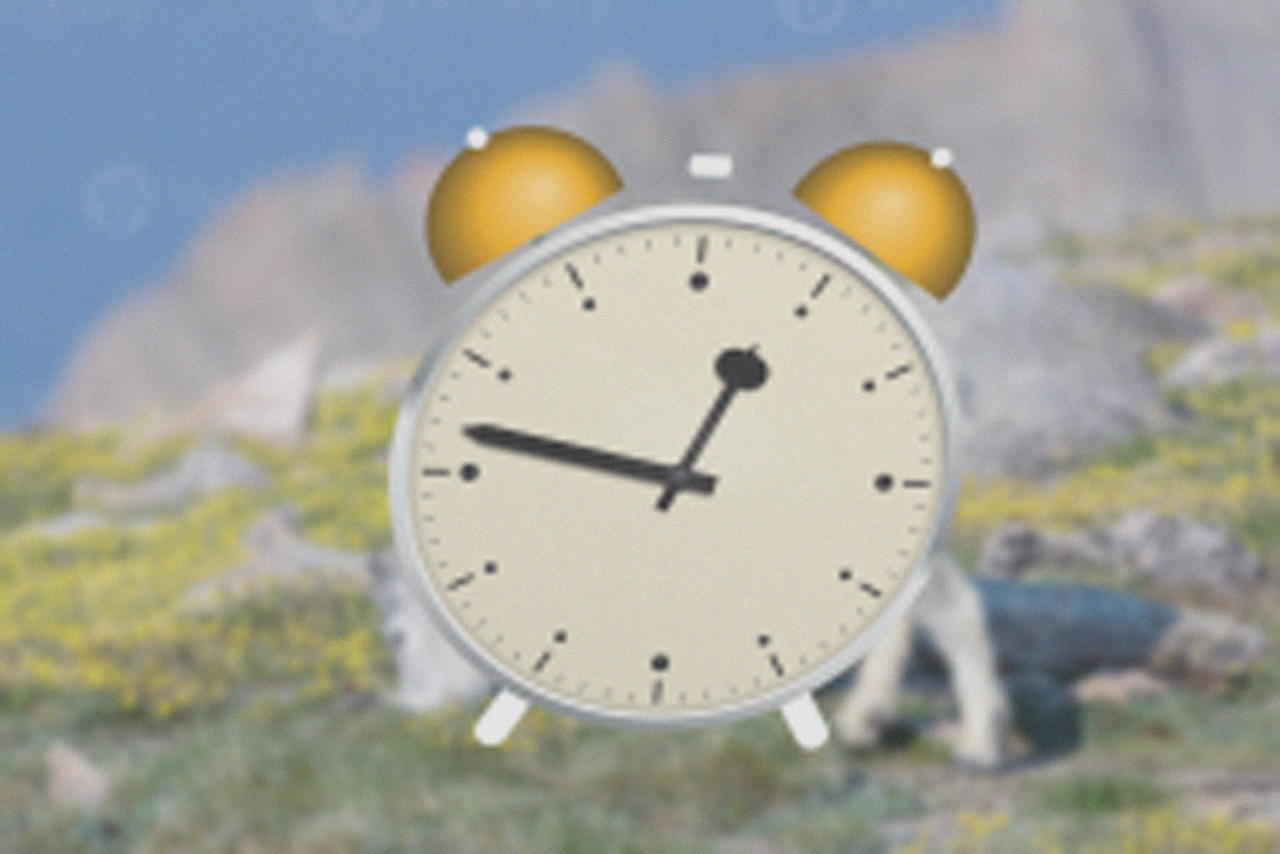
12:47
